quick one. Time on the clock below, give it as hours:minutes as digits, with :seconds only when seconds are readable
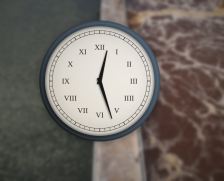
12:27
